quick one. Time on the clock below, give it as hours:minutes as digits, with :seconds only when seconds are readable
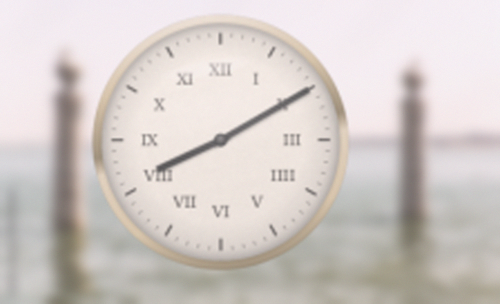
8:10
